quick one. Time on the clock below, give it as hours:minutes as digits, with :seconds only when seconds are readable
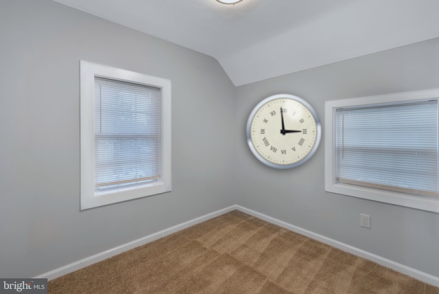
2:59
